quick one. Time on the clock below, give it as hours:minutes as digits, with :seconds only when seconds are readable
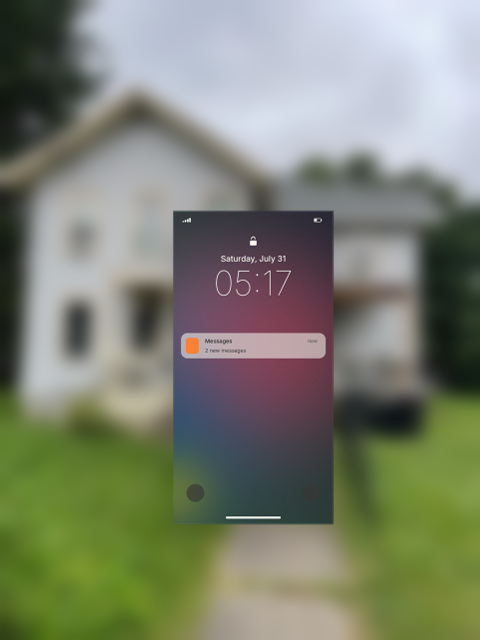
5:17
